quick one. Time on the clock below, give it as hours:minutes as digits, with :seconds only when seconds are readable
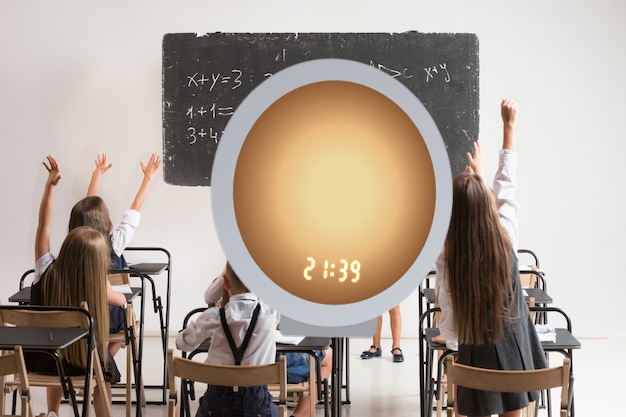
21:39
